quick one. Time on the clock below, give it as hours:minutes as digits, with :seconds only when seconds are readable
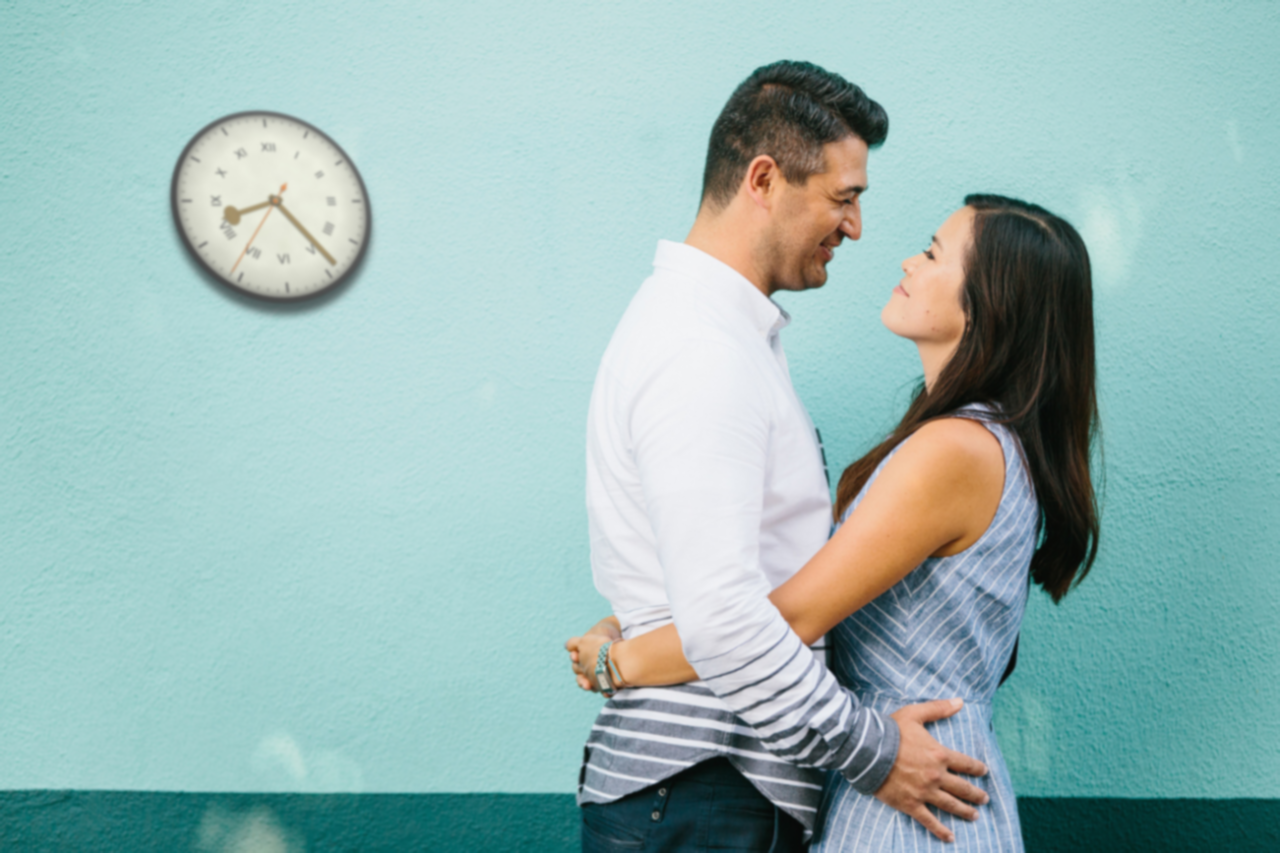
8:23:36
